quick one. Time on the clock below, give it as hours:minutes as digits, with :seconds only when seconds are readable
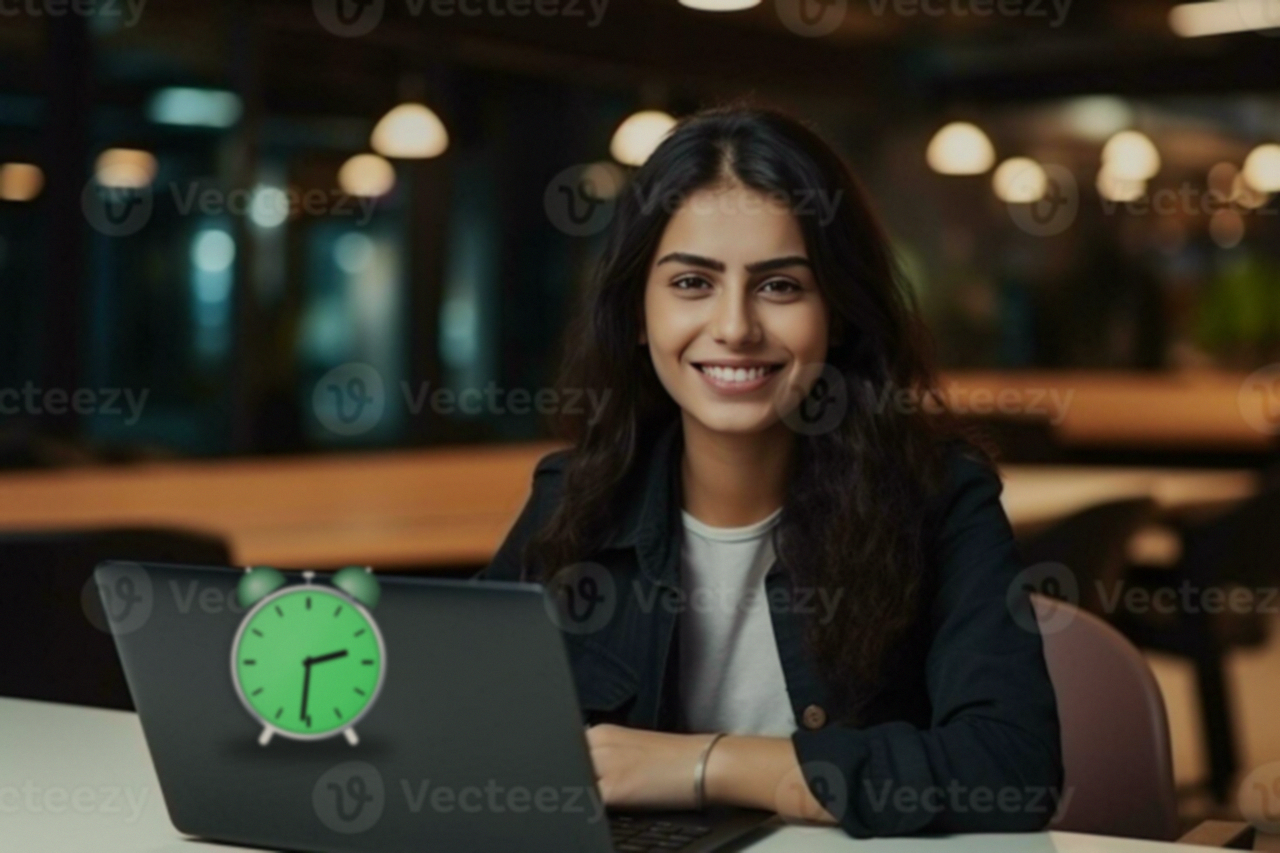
2:31
